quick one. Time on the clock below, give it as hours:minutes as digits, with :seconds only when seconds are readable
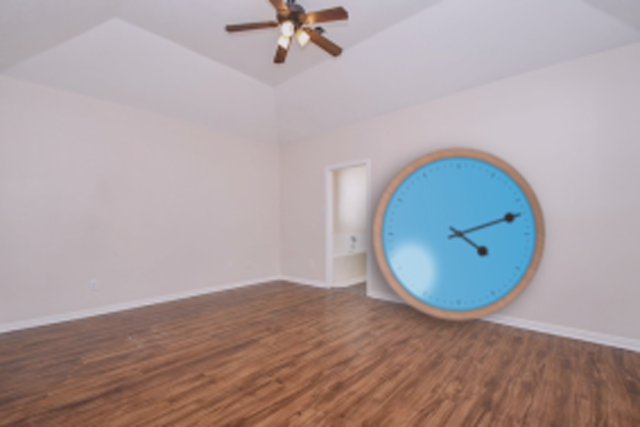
4:12
